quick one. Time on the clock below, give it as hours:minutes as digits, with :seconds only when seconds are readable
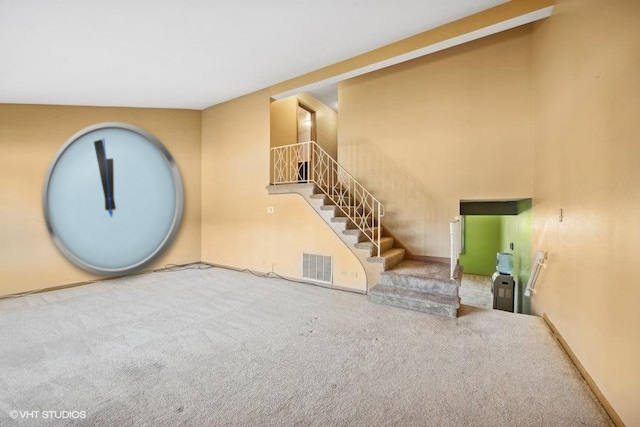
11:57:59
